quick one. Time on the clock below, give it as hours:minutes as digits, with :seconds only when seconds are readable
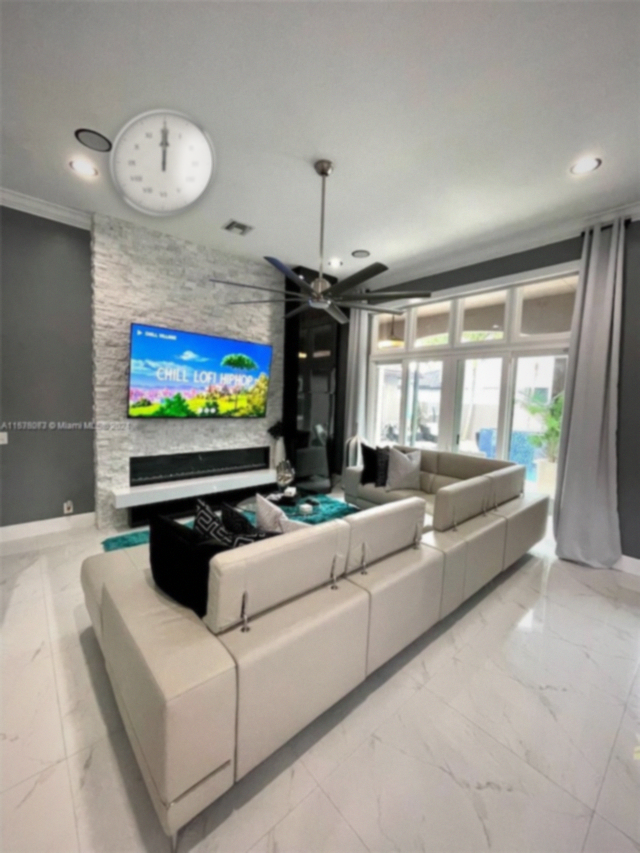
12:00
